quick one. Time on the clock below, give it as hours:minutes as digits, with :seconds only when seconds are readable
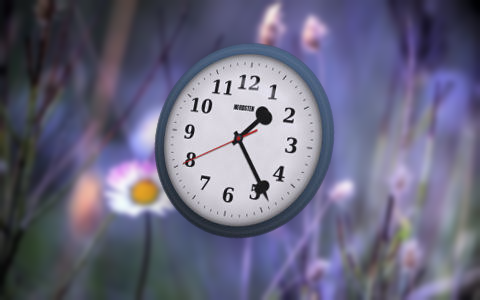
1:23:40
